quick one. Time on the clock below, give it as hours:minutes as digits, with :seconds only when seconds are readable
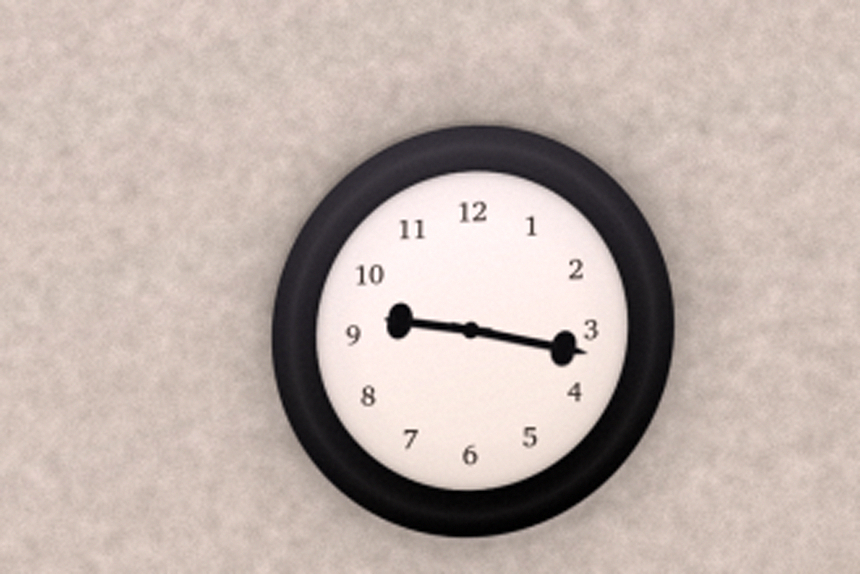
9:17
